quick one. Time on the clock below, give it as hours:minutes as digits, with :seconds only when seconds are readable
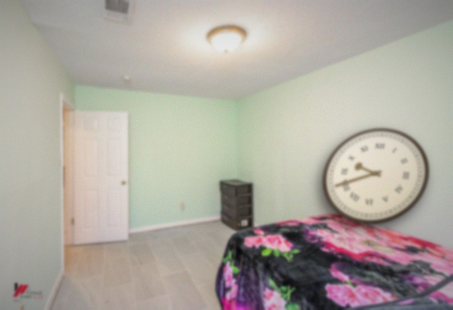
9:41
